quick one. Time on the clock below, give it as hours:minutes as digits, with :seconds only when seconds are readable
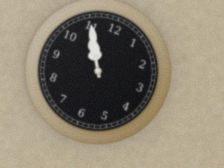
10:55
